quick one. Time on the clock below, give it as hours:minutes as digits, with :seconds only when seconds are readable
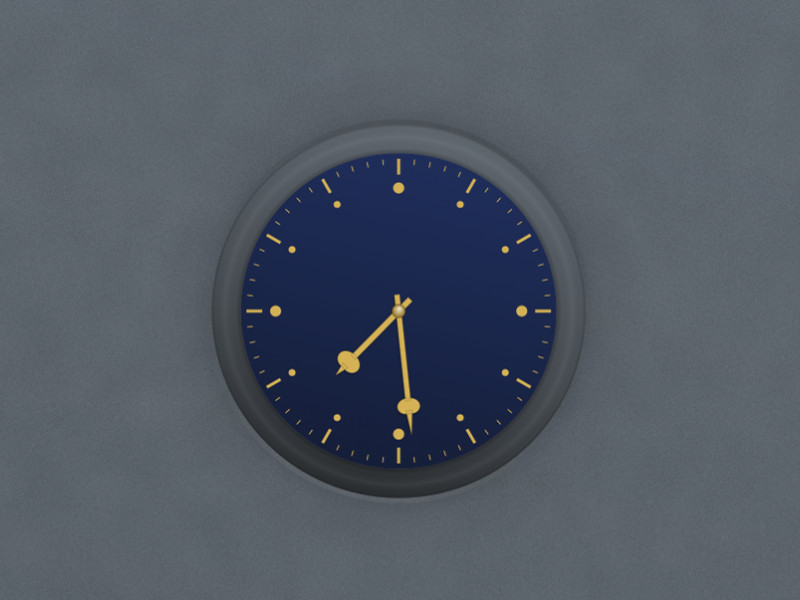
7:29
